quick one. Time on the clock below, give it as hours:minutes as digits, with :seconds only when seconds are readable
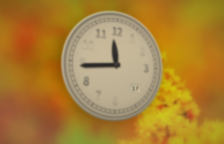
11:44
